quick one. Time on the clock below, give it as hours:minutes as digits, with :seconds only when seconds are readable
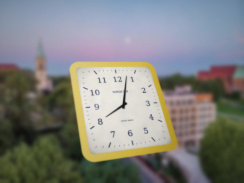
8:03
